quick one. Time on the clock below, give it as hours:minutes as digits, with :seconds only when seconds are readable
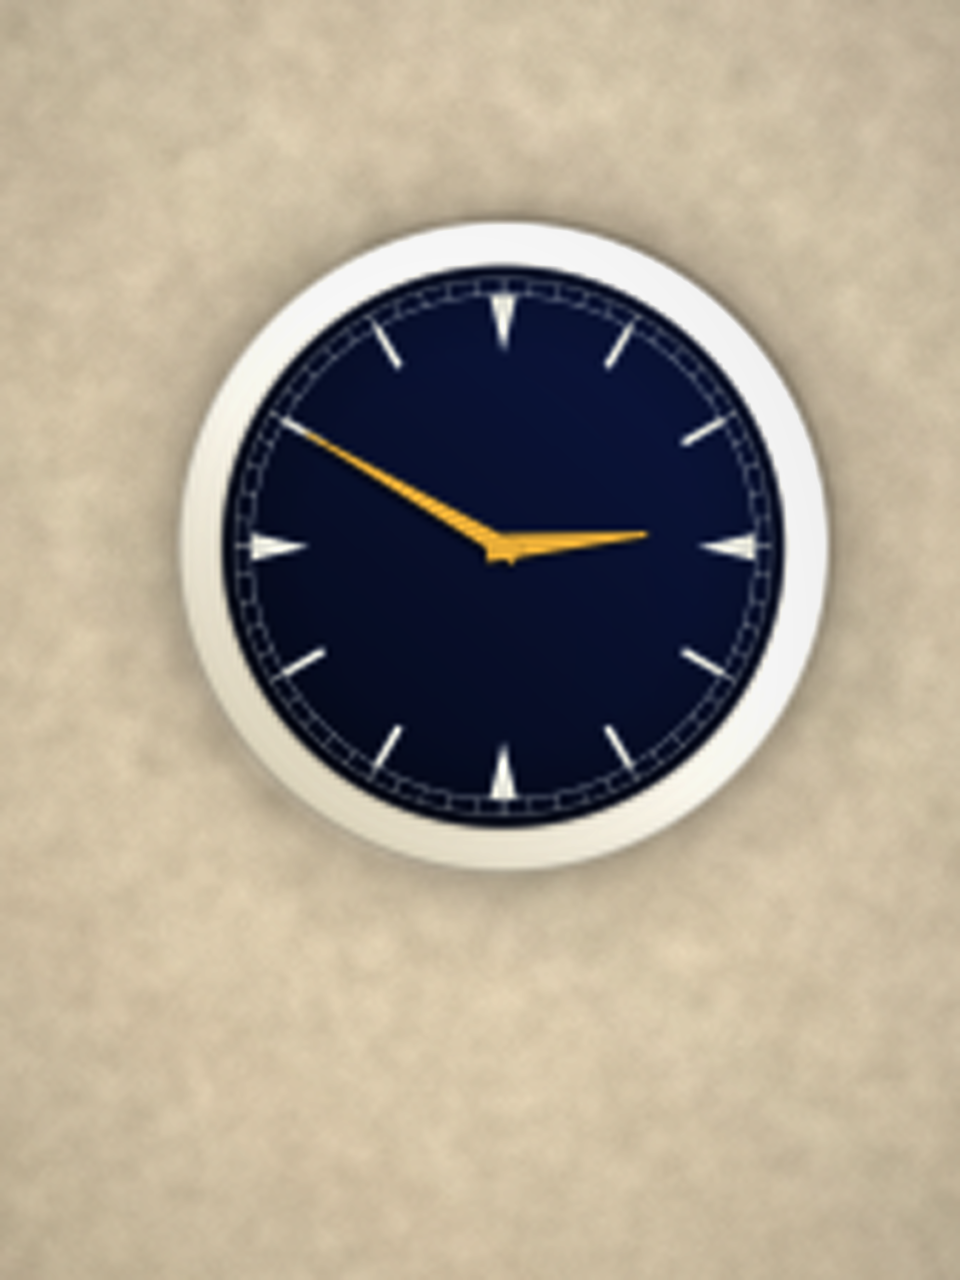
2:50
